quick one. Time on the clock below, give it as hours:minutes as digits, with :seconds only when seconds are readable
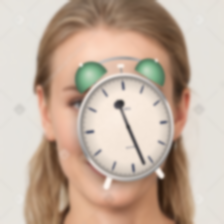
11:27
